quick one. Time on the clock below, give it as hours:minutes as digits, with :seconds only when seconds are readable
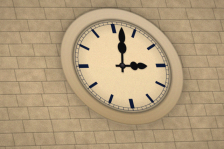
3:02
